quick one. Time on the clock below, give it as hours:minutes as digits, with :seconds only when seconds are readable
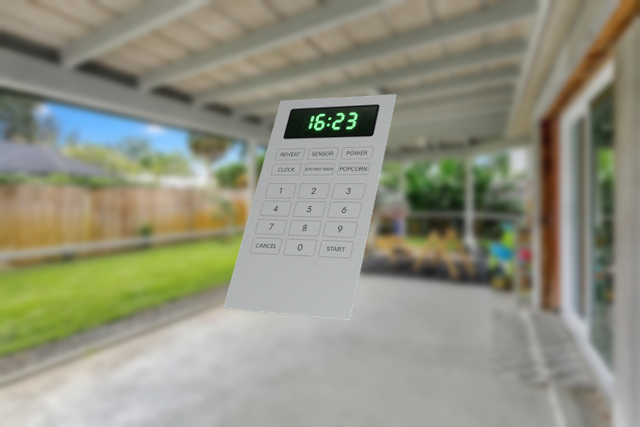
16:23
